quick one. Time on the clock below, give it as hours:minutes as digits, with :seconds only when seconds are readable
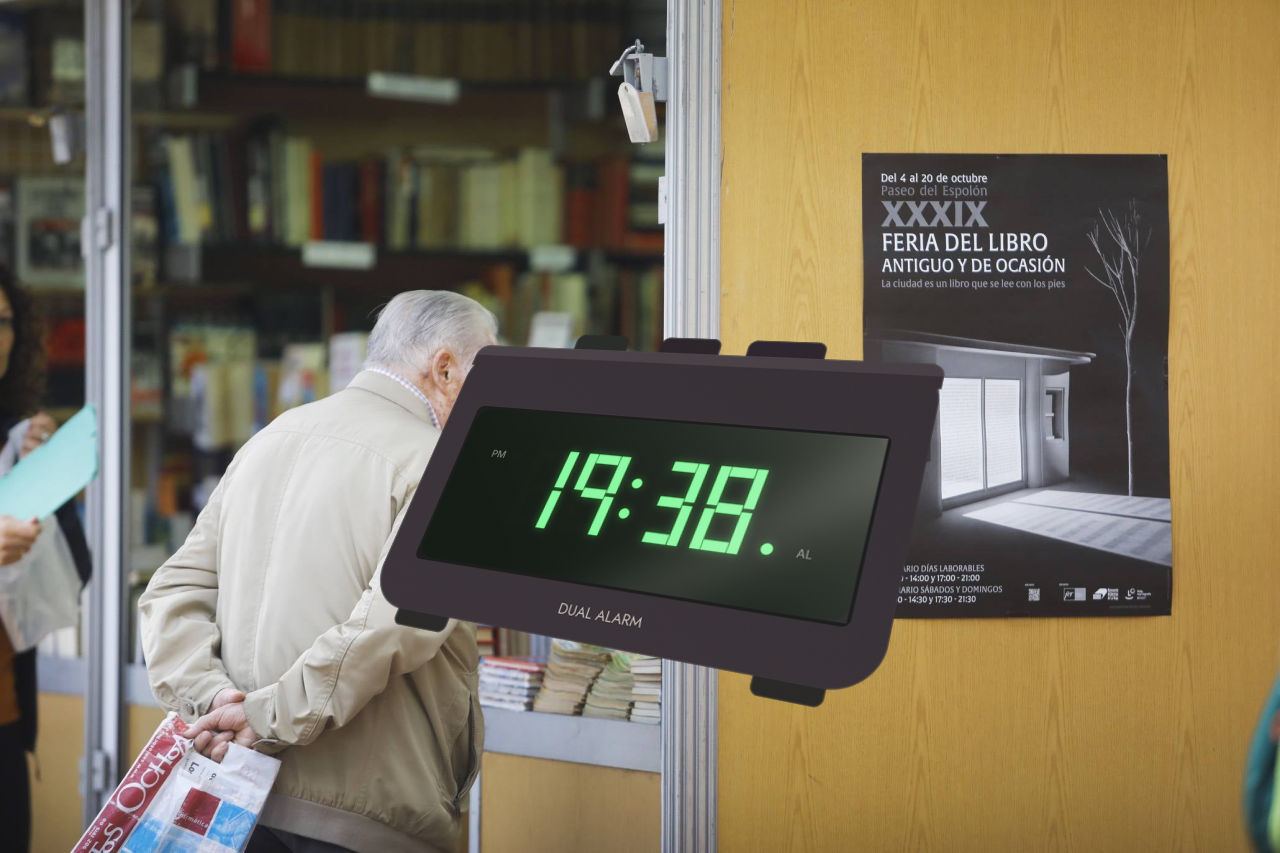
19:38
